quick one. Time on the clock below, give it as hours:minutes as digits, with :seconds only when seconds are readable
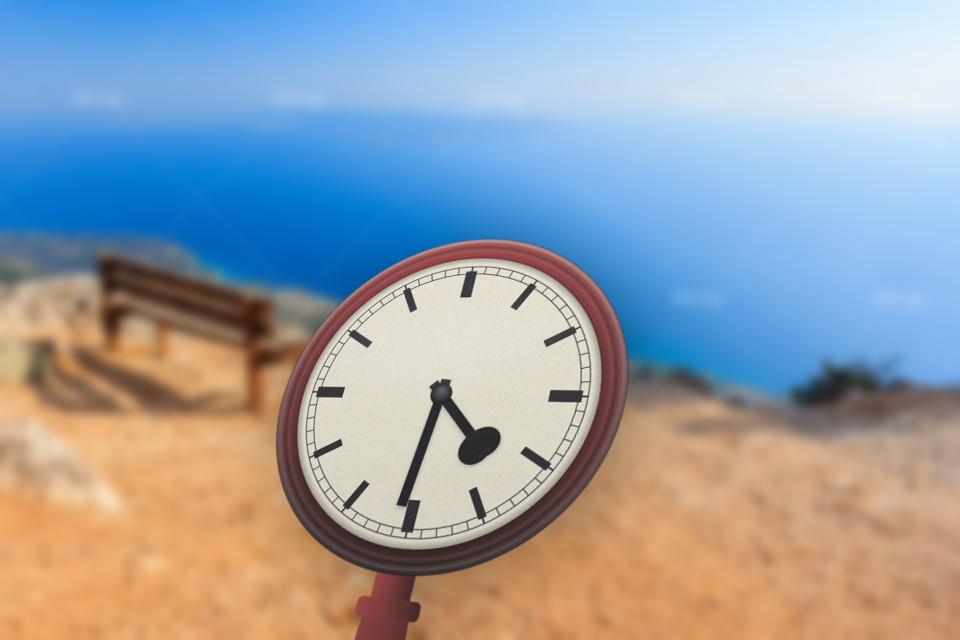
4:31
